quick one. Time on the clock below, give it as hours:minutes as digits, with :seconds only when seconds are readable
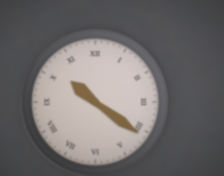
10:21
